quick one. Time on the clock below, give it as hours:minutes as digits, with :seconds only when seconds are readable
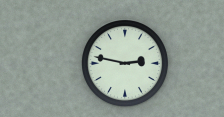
2:47
